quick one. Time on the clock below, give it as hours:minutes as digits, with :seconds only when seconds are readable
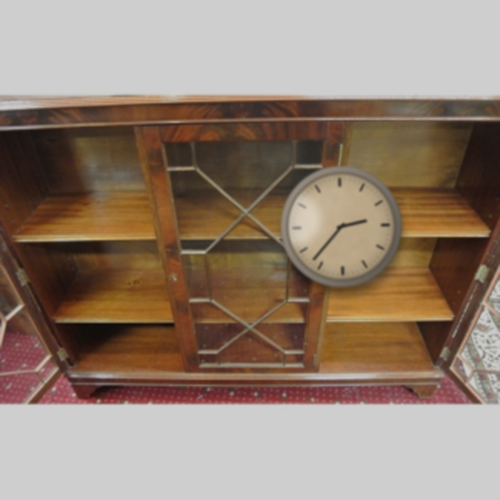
2:37
